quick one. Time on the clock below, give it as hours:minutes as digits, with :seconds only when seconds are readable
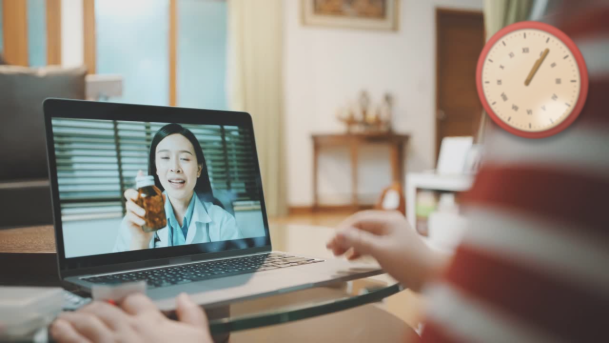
1:06
